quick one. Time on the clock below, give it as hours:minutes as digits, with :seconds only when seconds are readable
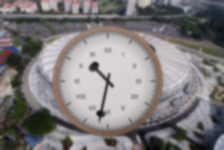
10:32
